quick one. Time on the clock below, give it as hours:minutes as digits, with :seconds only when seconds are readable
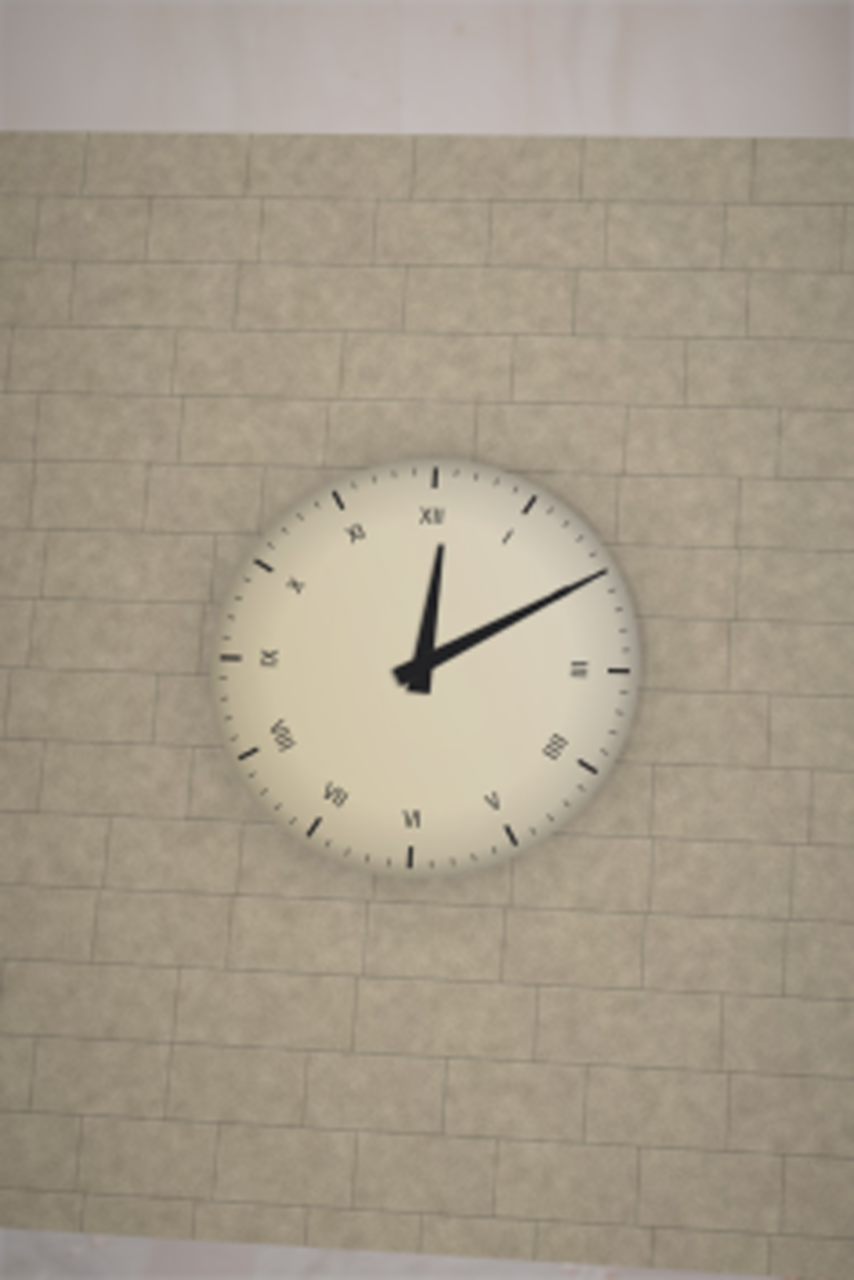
12:10
